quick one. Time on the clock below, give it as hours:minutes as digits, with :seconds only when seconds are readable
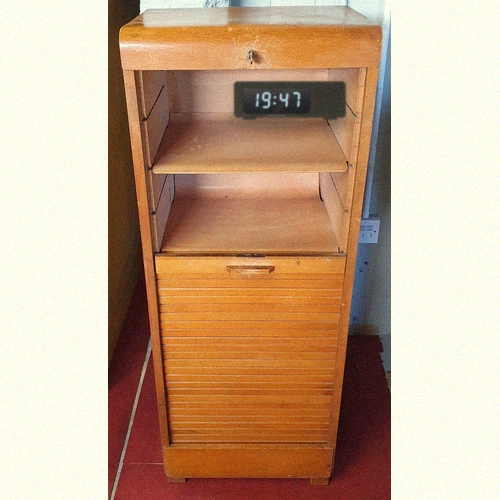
19:47
